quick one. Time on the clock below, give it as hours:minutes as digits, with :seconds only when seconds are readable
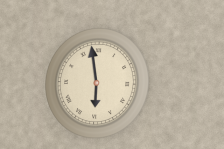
5:58
